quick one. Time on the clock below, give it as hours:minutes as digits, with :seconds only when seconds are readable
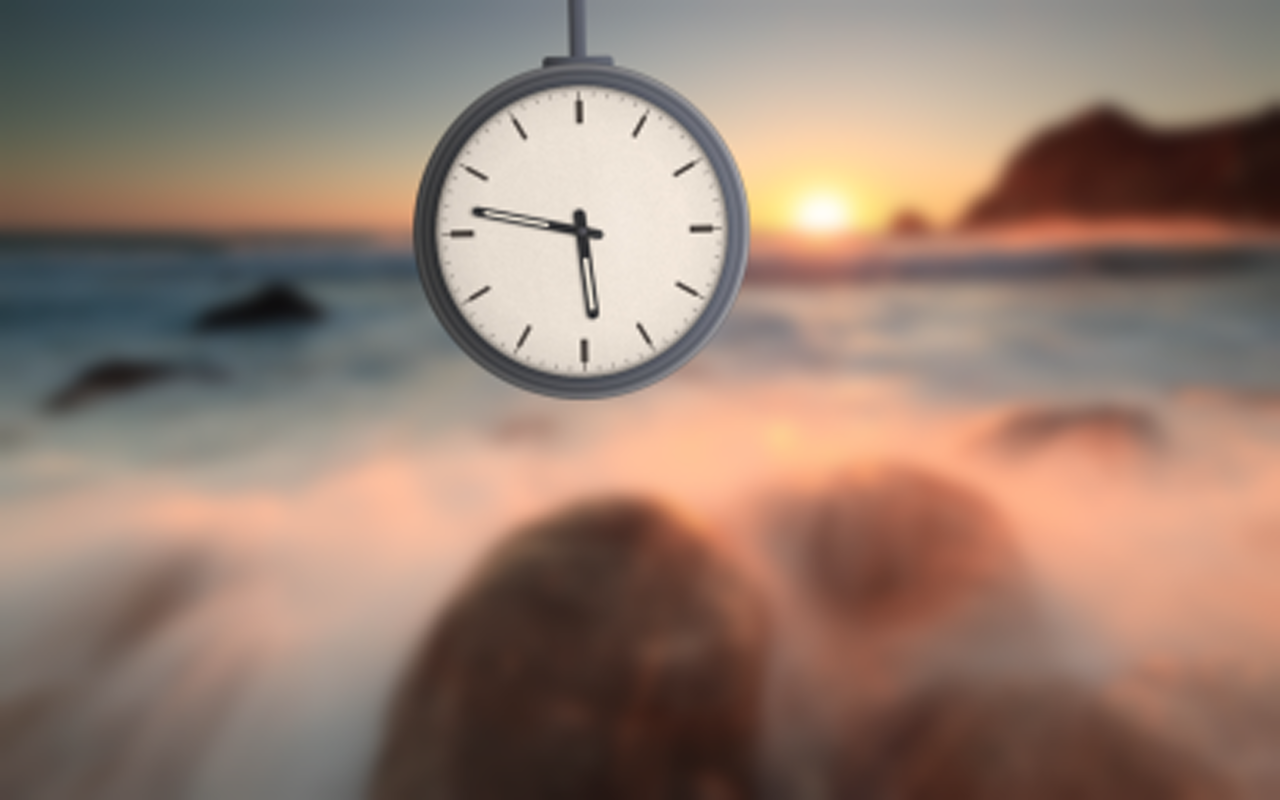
5:47
